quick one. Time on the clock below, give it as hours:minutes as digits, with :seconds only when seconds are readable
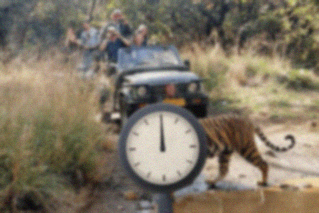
12:00
